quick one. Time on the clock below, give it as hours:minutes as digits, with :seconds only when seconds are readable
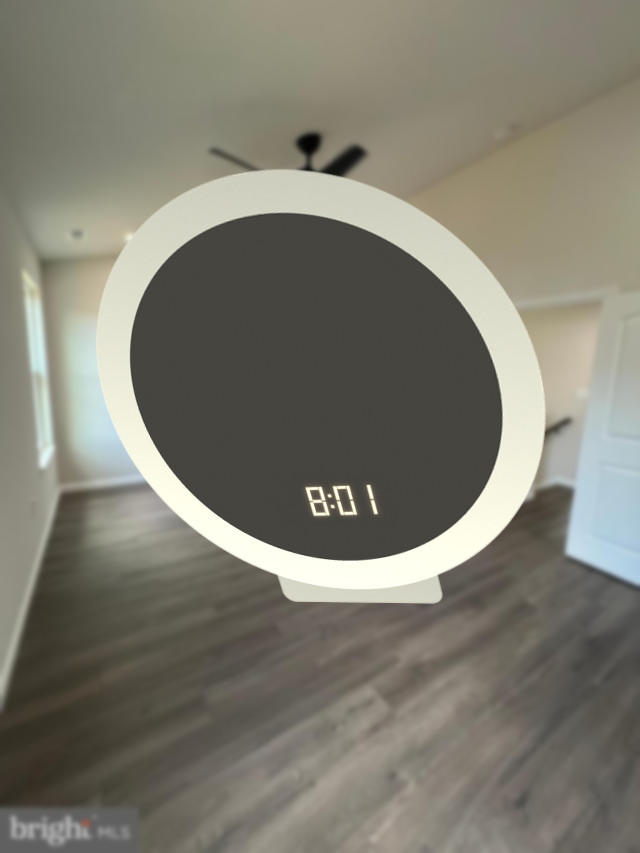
8:01
